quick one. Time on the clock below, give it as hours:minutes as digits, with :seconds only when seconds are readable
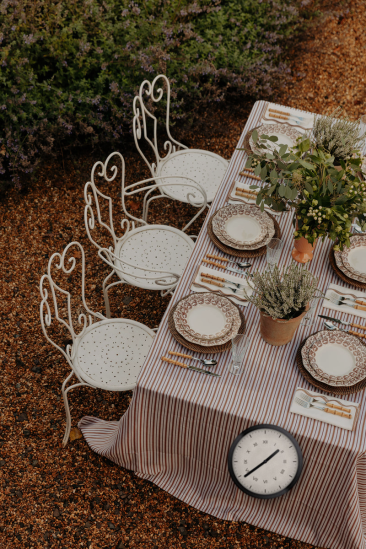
1:39
